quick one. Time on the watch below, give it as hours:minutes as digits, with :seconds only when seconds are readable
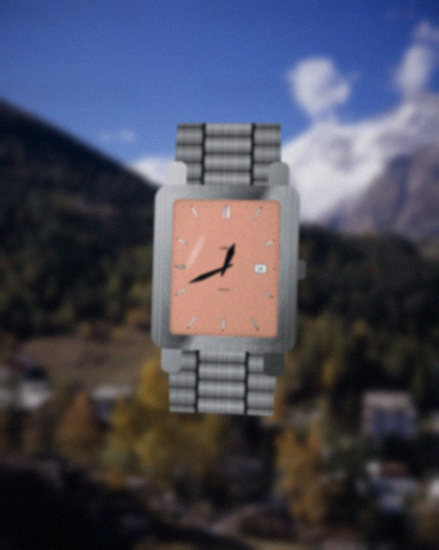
12:41
